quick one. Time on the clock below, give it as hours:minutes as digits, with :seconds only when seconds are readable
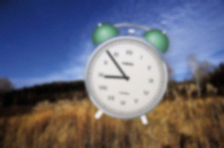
8:53
